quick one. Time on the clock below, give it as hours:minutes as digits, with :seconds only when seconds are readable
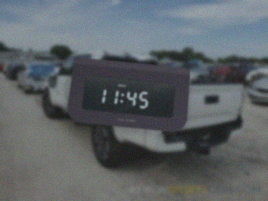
11:45
